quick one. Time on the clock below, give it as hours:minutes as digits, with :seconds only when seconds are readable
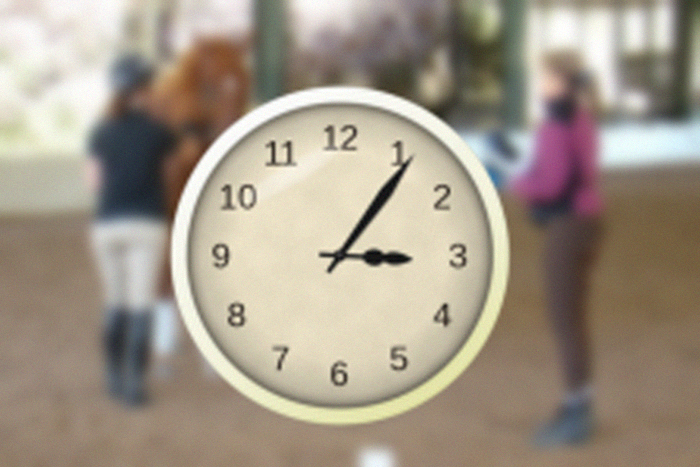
3:06
